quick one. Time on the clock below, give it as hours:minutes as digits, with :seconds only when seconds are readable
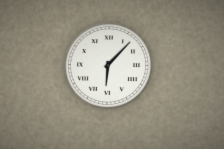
6:07
